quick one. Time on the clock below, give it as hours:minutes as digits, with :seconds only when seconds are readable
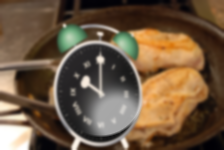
10:00
